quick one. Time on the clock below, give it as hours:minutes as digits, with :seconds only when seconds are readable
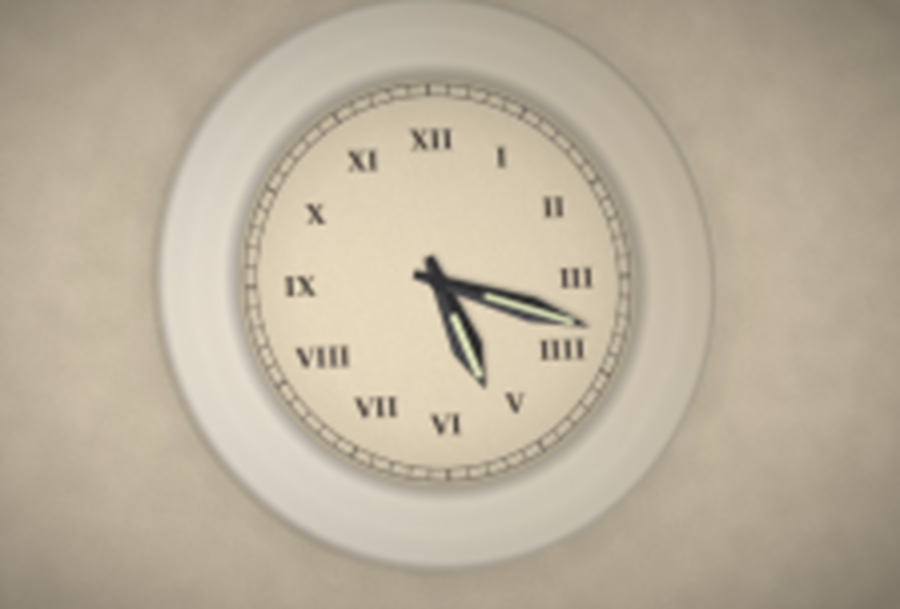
5:18
